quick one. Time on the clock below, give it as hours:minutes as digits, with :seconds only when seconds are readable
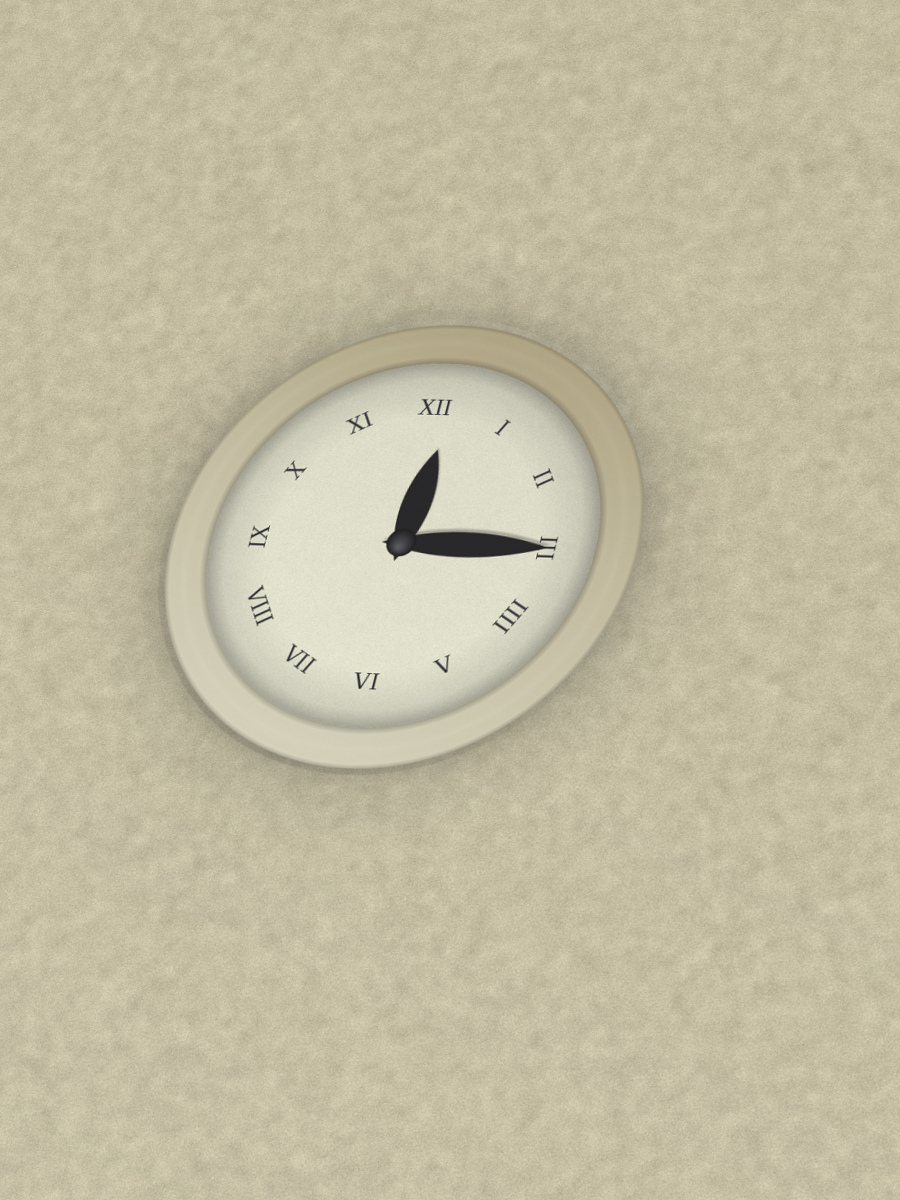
12:15
